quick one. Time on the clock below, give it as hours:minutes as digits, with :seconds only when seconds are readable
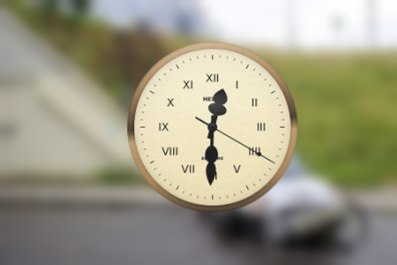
12:30:20
